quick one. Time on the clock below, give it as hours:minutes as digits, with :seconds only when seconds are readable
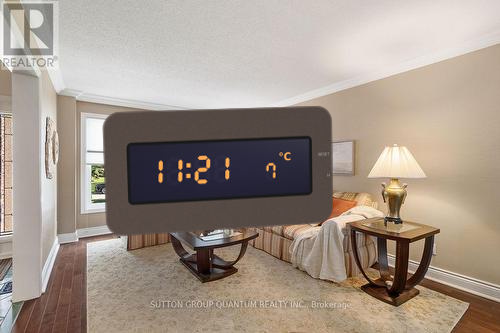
11:21
